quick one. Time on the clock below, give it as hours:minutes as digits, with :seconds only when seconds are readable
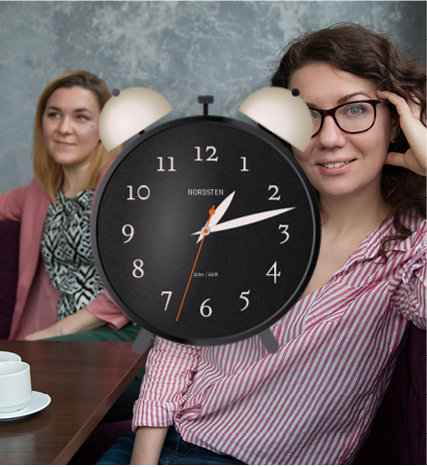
1:12:33
